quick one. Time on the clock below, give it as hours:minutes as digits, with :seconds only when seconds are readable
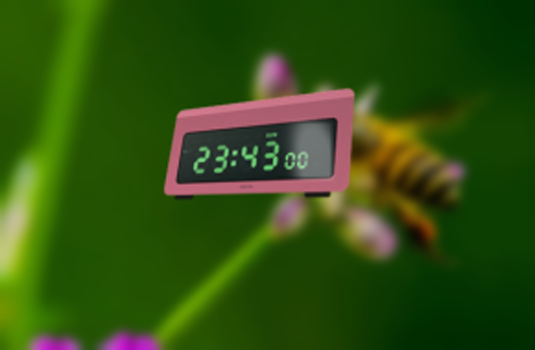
23:43:00
